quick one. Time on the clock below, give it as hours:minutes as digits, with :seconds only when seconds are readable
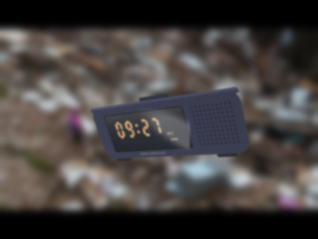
9:27
